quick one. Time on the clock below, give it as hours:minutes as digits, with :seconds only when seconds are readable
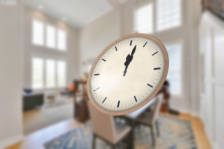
12:02
